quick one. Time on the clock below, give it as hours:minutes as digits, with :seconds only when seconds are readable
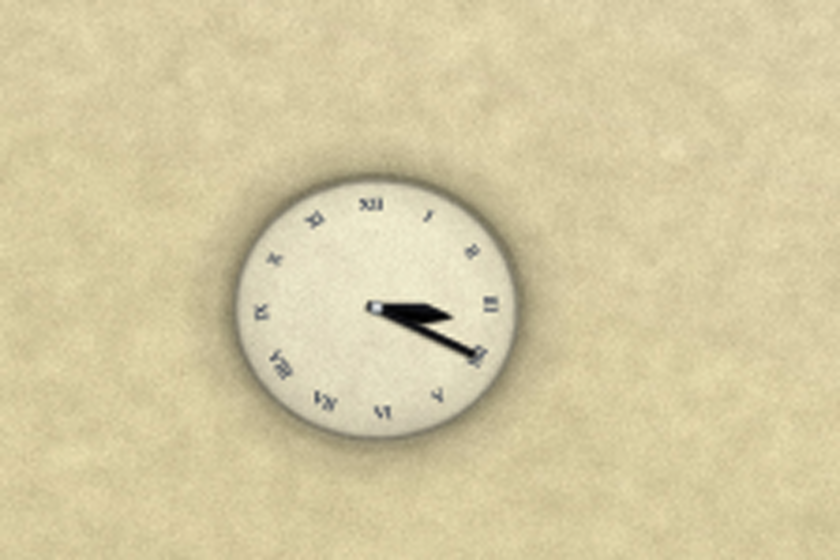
3:20
